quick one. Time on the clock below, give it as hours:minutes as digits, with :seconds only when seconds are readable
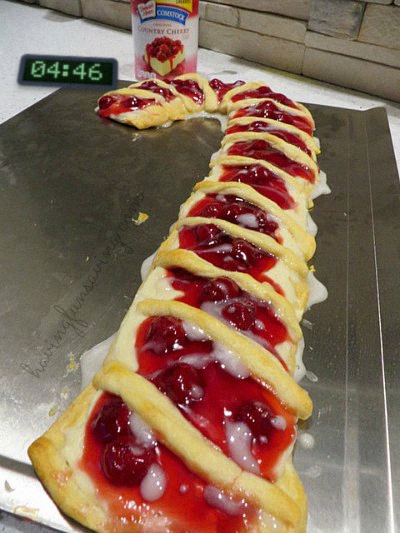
4:46
